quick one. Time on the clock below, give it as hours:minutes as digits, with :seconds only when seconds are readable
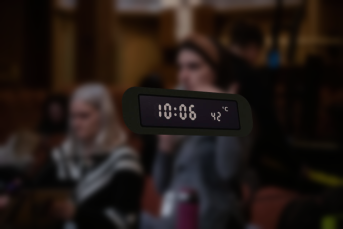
10:06
